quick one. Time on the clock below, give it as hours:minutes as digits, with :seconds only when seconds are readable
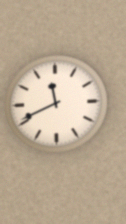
11:41
